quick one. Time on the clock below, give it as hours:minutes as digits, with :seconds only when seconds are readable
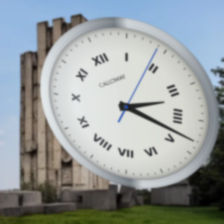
3:23:09
